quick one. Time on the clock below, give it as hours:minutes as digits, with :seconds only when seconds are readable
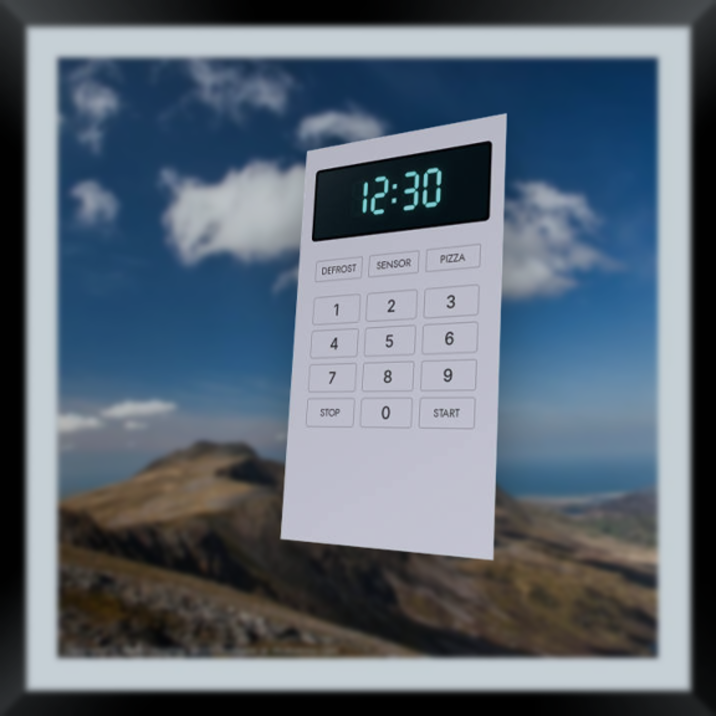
12:30
